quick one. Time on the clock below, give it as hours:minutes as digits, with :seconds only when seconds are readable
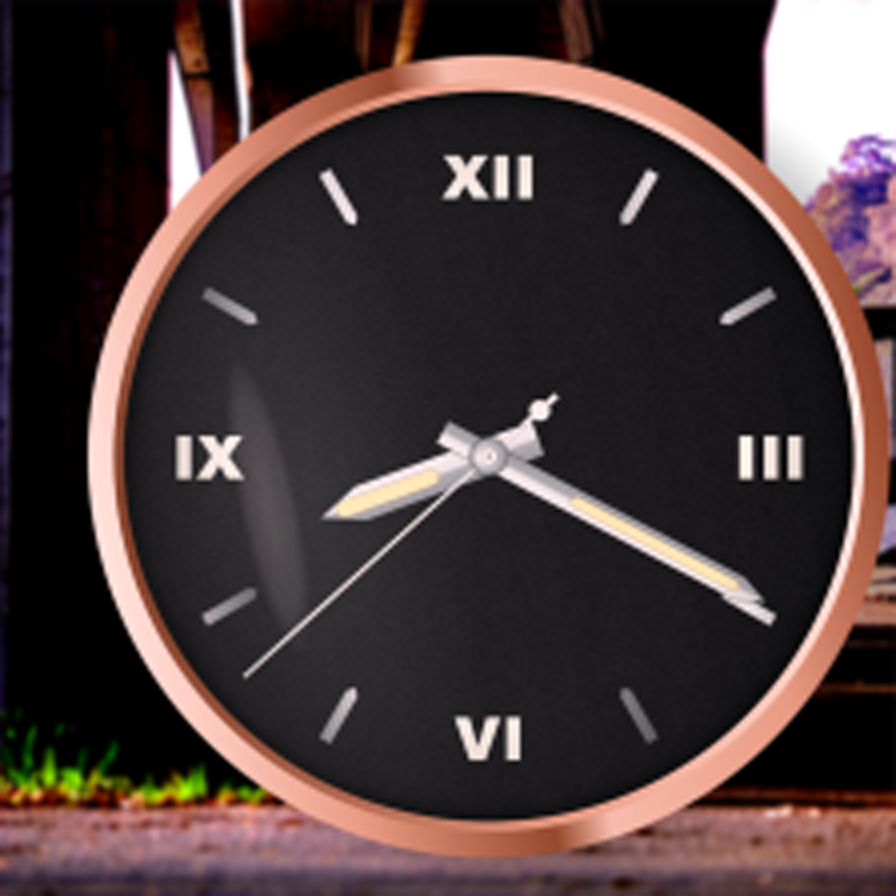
8:19:38
